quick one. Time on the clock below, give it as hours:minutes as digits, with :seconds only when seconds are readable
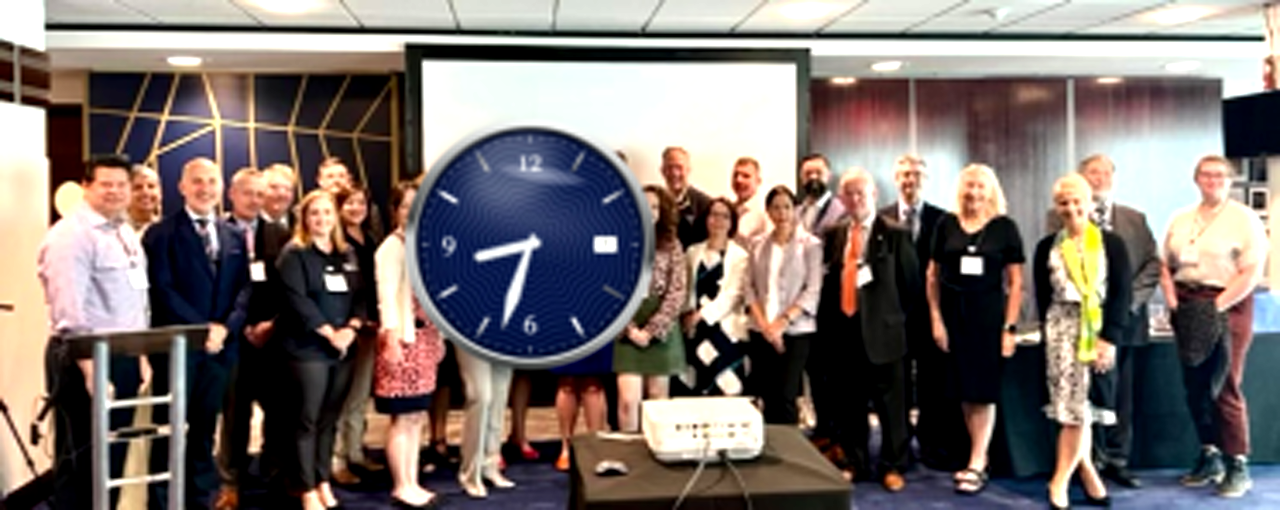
8:33
